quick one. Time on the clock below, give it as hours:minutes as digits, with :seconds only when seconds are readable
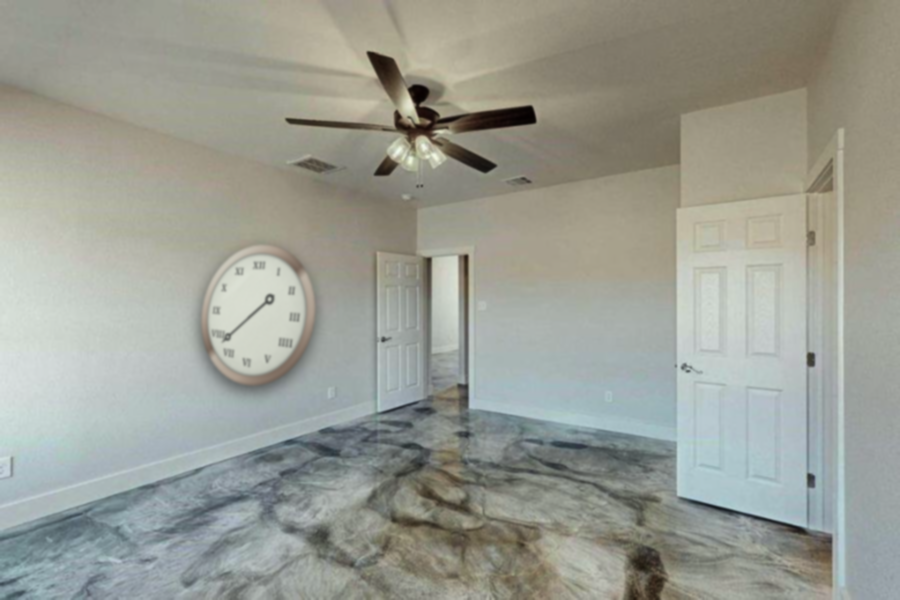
1:38
